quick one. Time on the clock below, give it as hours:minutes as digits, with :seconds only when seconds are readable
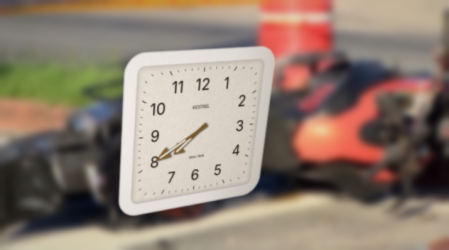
7:40
